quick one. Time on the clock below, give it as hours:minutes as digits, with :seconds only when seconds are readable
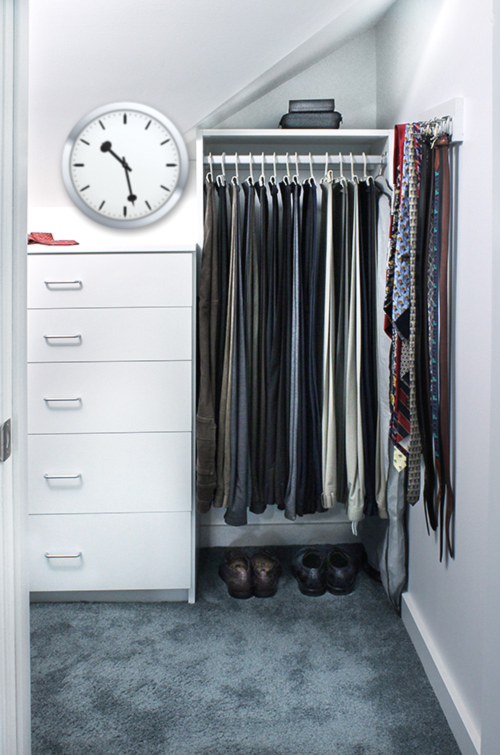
10:28
